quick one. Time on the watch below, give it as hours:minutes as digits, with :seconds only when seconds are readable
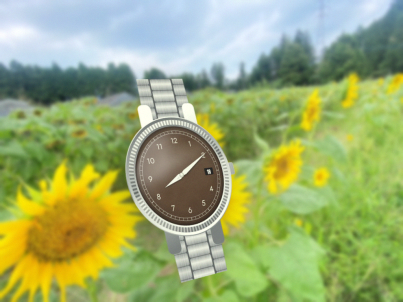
8:10
